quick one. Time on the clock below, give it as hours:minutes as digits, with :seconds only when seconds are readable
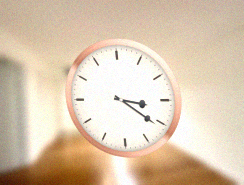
3:21
